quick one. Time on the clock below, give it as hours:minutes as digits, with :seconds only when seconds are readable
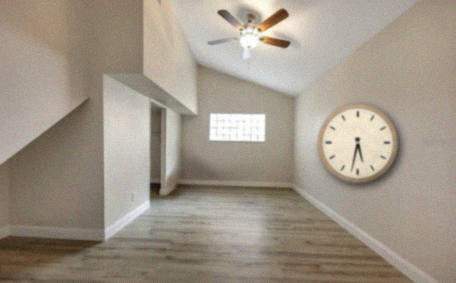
5:32
